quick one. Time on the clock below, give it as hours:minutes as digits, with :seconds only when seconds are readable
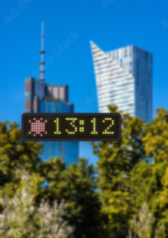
13:12
